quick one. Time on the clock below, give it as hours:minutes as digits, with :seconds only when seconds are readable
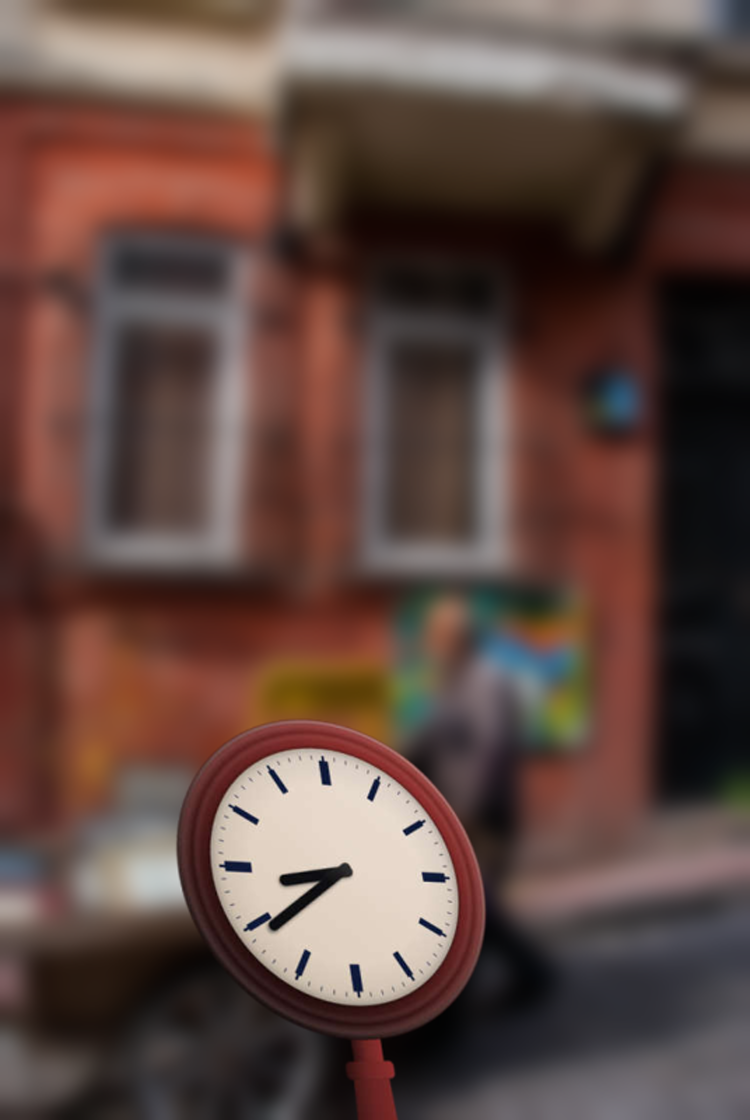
8:39
